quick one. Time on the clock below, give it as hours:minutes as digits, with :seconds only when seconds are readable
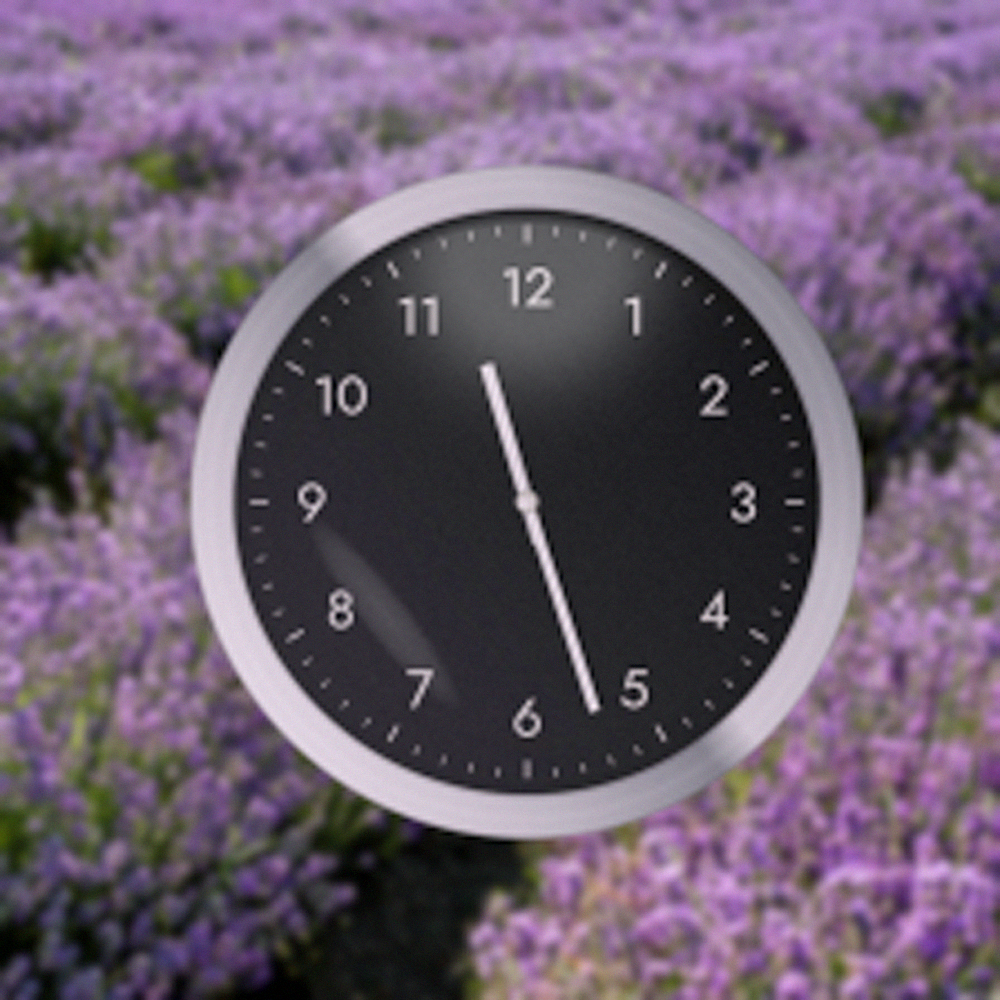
11:27
